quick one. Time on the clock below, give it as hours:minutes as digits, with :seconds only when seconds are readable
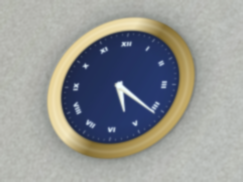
5:21
